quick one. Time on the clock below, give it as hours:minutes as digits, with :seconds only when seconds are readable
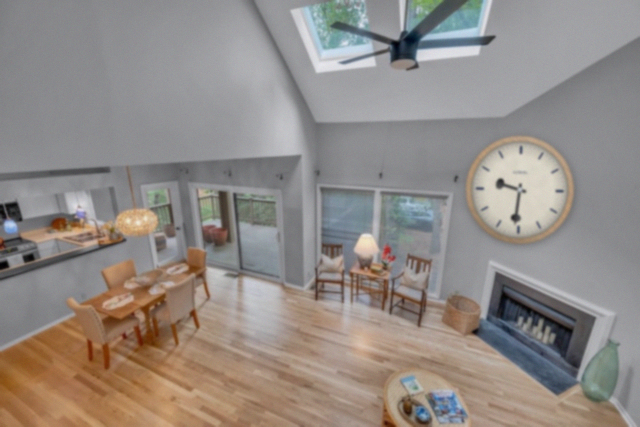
9:31
